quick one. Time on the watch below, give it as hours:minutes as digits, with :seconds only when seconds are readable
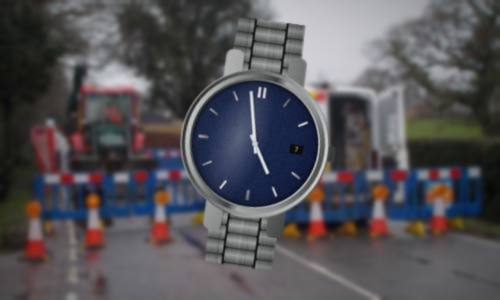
4:58
